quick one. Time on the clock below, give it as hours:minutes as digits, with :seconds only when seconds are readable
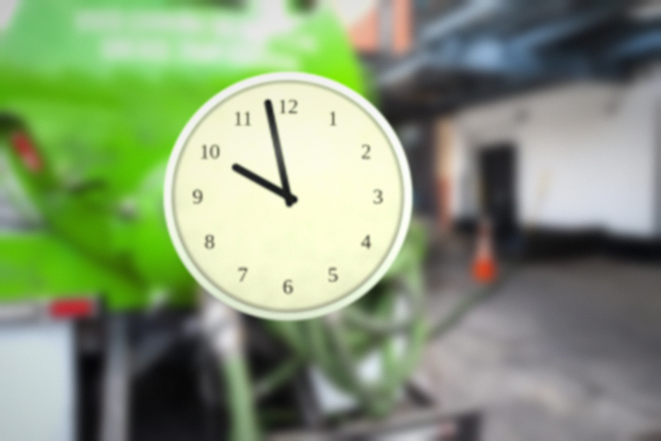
9:58
